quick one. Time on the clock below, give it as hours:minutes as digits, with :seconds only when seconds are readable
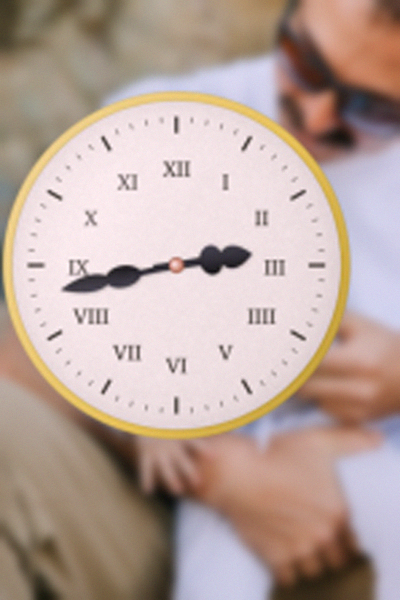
2:43
